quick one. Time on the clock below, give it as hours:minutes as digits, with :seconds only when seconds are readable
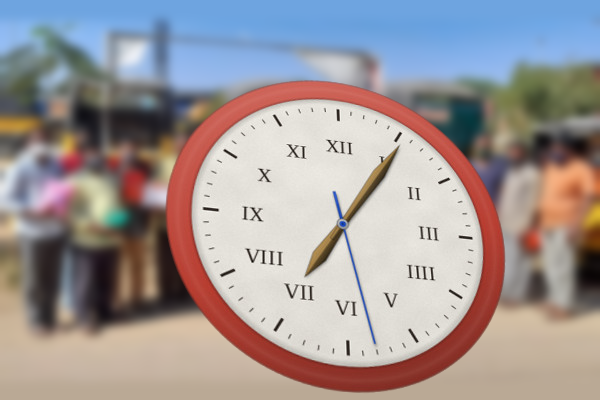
7:05:28
